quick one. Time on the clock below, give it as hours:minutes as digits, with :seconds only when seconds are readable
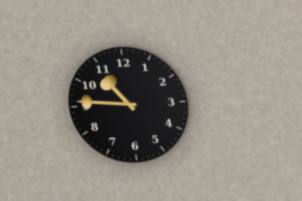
10:46
